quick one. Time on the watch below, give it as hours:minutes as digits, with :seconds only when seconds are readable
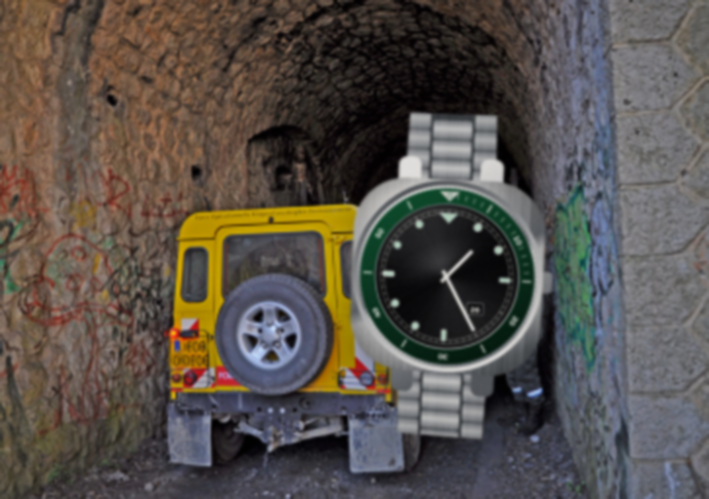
1:25
